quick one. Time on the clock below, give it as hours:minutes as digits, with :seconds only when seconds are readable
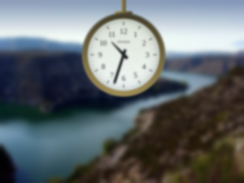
10:33
